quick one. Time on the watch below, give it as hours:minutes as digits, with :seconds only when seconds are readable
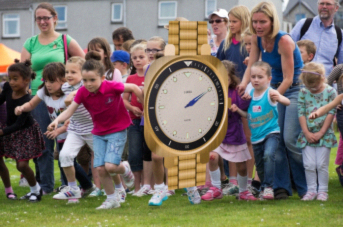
2:10
